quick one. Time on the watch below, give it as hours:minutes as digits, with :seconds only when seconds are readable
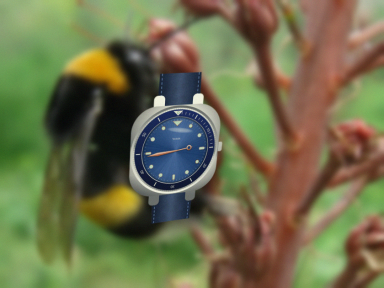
2:44
